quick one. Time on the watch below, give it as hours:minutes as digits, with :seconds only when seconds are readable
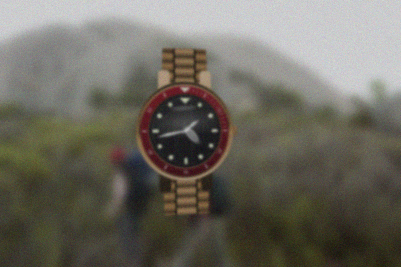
1:43
